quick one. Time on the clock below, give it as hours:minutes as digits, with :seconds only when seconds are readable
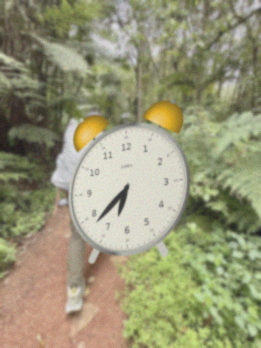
6:38
